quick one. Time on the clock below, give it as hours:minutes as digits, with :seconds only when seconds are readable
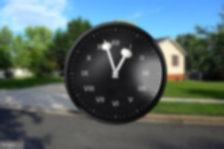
12:57
